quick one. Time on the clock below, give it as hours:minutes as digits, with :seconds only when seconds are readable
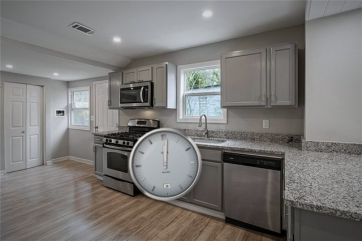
12:01
